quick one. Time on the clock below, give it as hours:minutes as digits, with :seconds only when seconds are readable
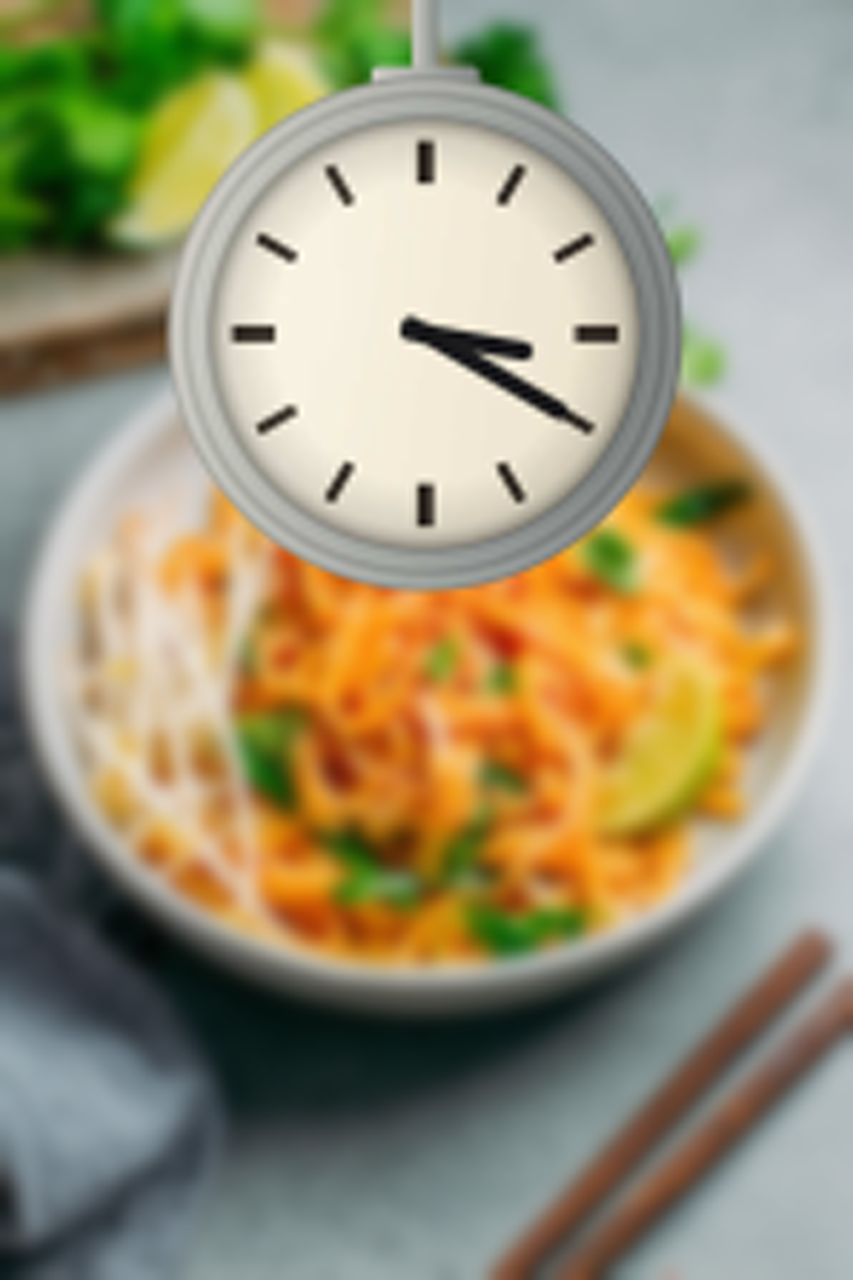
3:20
